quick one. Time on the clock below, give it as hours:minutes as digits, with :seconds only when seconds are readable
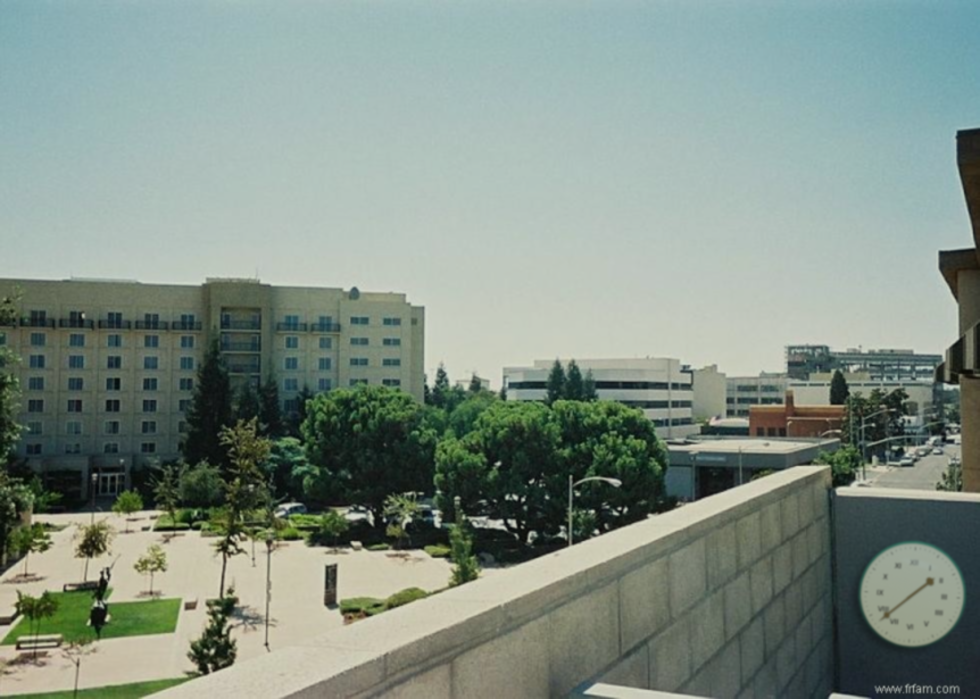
1:38
